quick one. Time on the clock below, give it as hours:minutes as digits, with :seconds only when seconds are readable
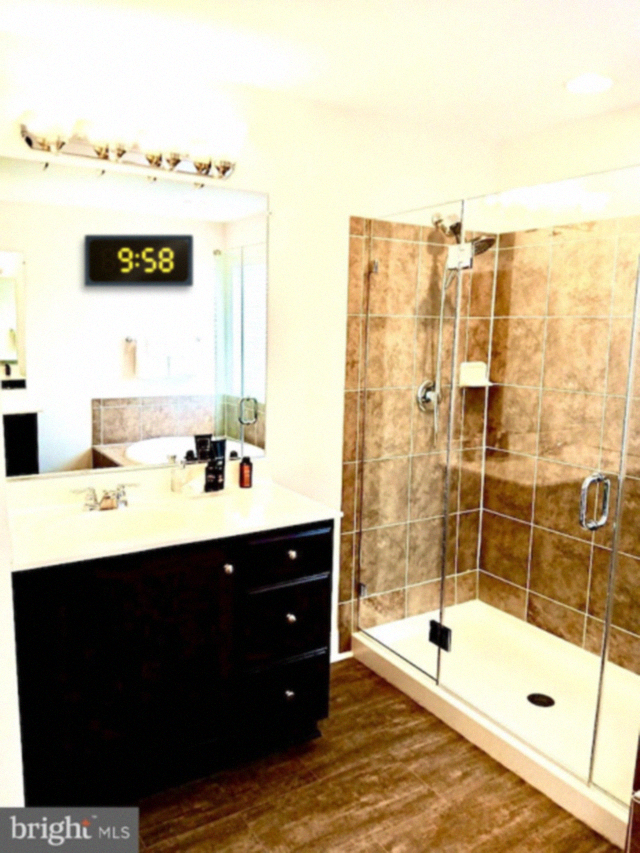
9:58
